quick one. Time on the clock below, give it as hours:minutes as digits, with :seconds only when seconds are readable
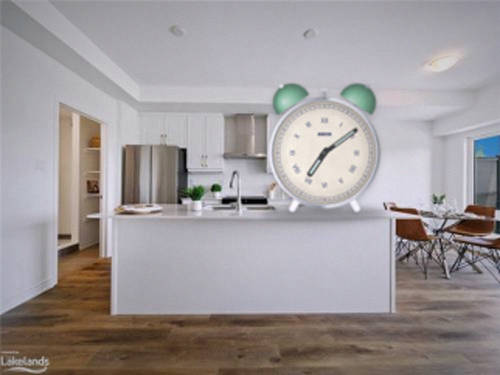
7:09
